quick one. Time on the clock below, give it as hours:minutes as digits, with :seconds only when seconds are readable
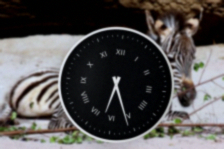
6:26
